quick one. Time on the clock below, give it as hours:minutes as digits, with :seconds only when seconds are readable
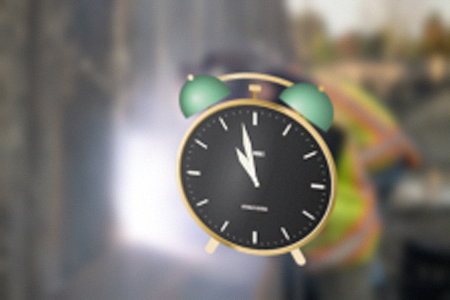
10:58
